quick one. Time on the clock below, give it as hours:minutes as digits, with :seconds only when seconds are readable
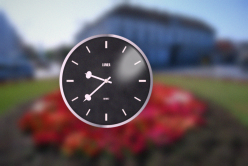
9:38
